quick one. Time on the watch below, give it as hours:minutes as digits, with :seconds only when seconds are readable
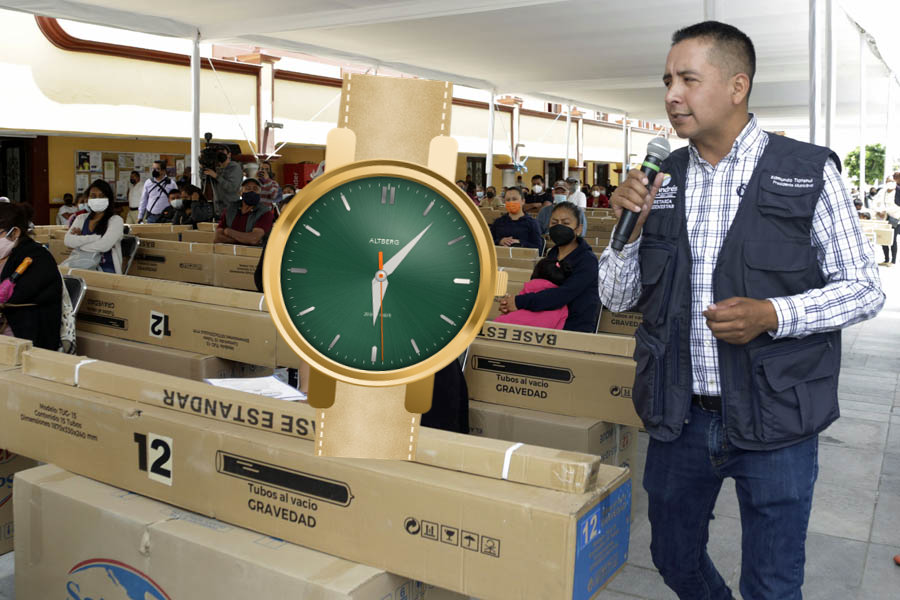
6:06:29
